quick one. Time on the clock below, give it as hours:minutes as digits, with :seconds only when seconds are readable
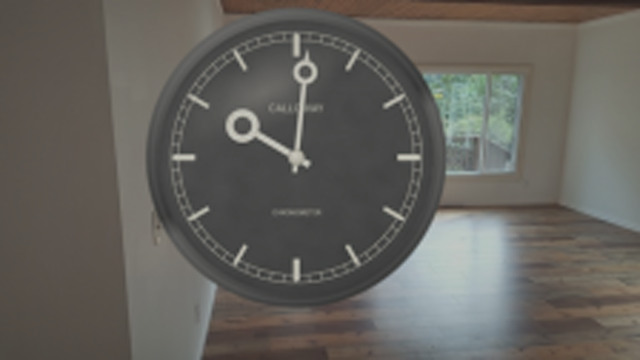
10:01
